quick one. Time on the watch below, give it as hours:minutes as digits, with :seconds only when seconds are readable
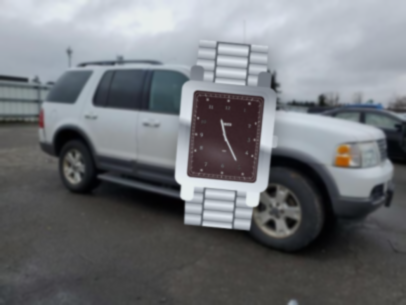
11:25
